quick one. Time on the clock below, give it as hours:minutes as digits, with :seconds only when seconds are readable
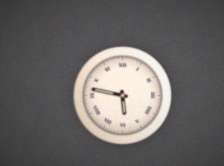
5:47
